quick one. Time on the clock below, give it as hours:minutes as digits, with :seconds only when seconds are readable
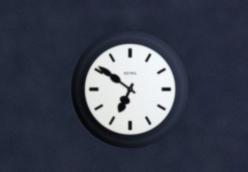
6:51
